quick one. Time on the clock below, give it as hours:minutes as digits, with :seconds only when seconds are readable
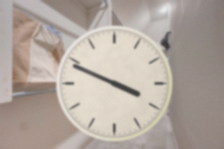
3:49
